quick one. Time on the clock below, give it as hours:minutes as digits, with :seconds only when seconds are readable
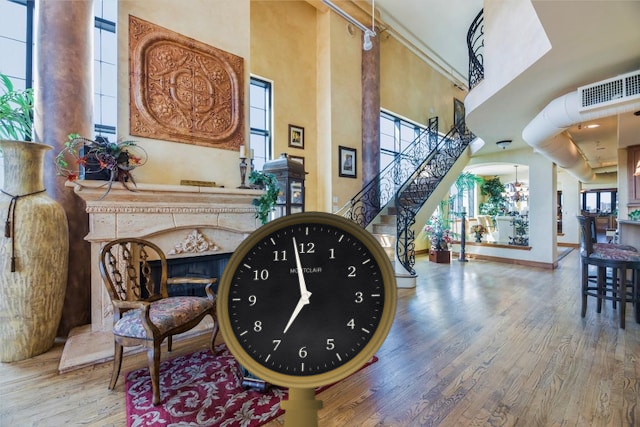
6:58
